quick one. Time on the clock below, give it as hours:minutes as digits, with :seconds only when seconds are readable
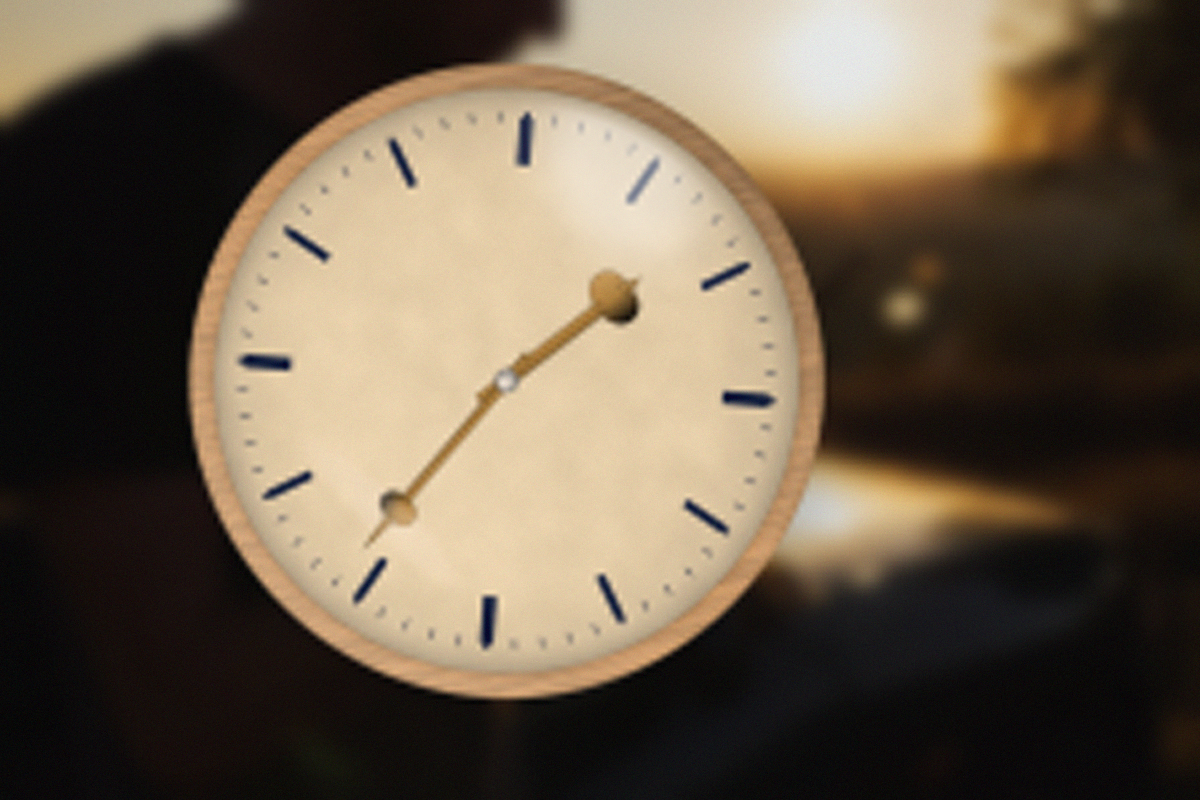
1:36
